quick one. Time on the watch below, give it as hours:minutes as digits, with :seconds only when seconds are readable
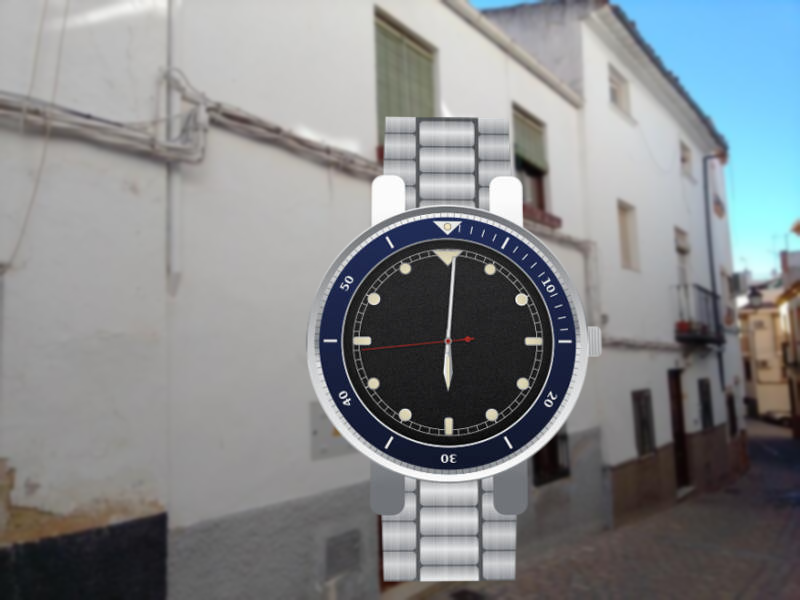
6:00:44
